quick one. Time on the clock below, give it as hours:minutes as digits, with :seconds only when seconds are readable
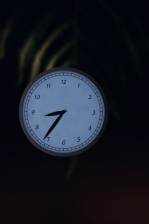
8:36
